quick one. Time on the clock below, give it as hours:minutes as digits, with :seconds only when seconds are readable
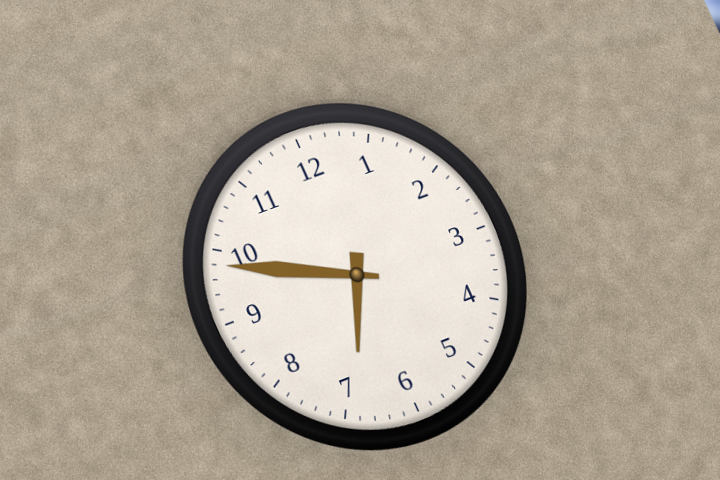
6:49
